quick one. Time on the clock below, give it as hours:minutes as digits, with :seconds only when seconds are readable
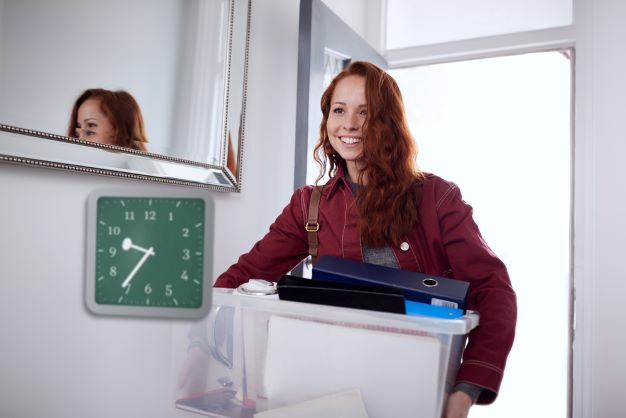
9:36
